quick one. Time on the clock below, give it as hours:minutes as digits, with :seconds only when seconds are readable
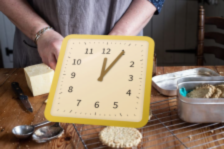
12:05
